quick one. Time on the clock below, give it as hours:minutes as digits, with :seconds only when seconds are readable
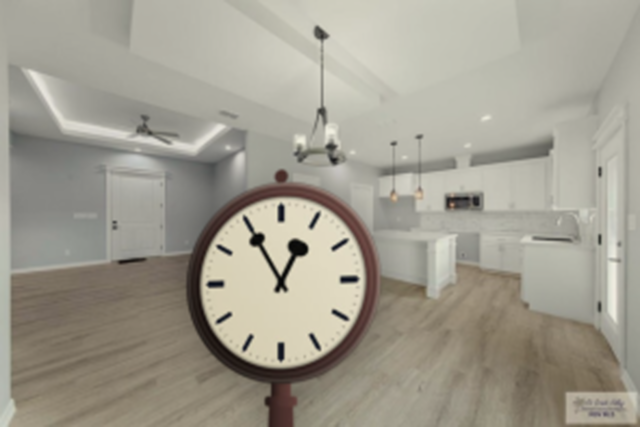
12:55
